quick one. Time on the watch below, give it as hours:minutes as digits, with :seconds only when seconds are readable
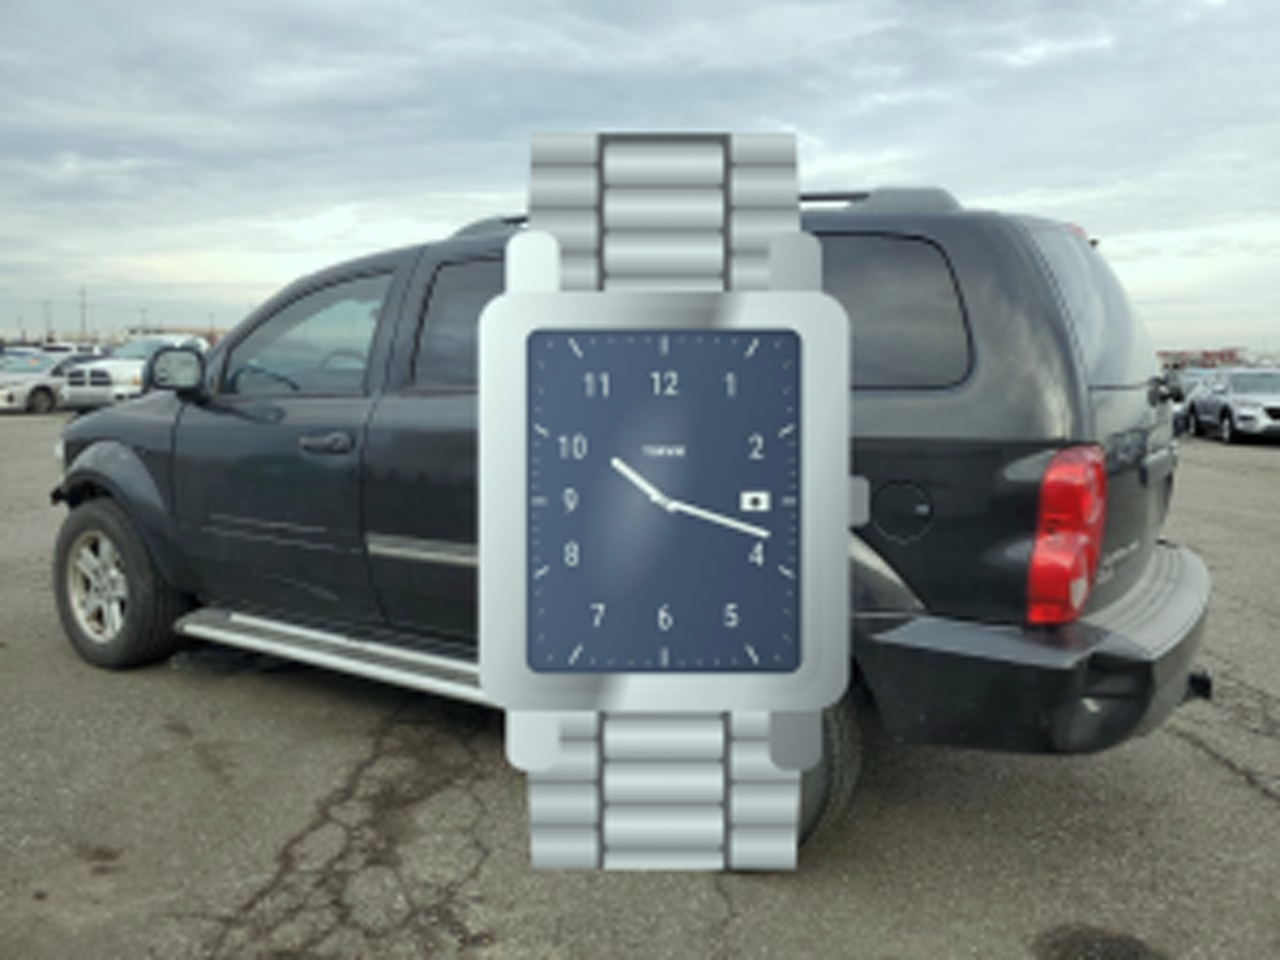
10:18
